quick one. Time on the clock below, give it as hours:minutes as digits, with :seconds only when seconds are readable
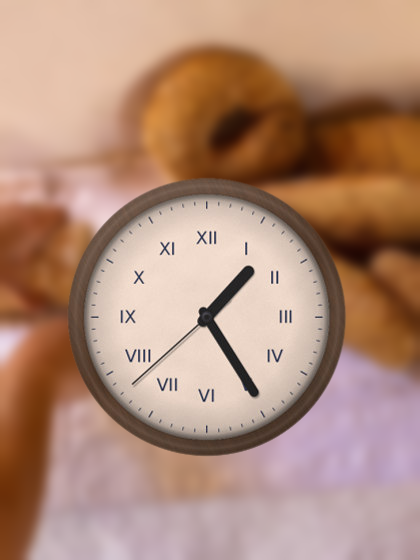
1:24:38
